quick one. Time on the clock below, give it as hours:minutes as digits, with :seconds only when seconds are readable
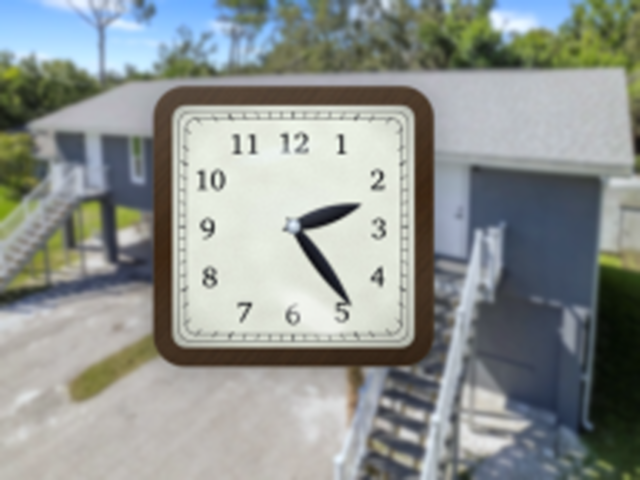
2:24
